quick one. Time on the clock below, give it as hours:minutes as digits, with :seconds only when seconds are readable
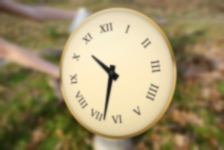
10:33
